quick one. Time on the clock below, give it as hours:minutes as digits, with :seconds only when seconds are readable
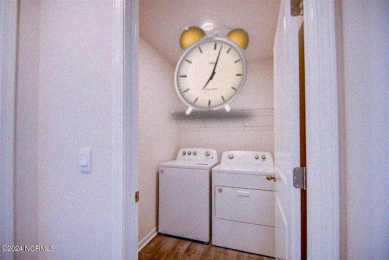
7:02
